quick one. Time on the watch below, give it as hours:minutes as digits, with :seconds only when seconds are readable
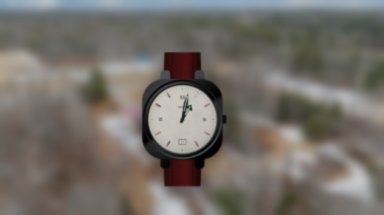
1:02
